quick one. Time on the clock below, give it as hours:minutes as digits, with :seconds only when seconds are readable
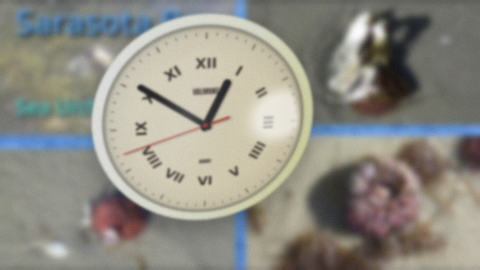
12:50:42
